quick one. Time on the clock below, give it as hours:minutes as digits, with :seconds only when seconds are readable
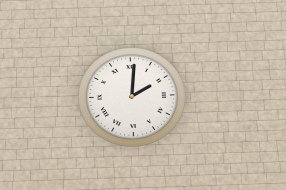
2:01
